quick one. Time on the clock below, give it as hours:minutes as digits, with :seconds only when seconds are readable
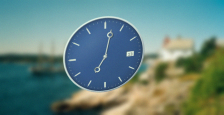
7:02
